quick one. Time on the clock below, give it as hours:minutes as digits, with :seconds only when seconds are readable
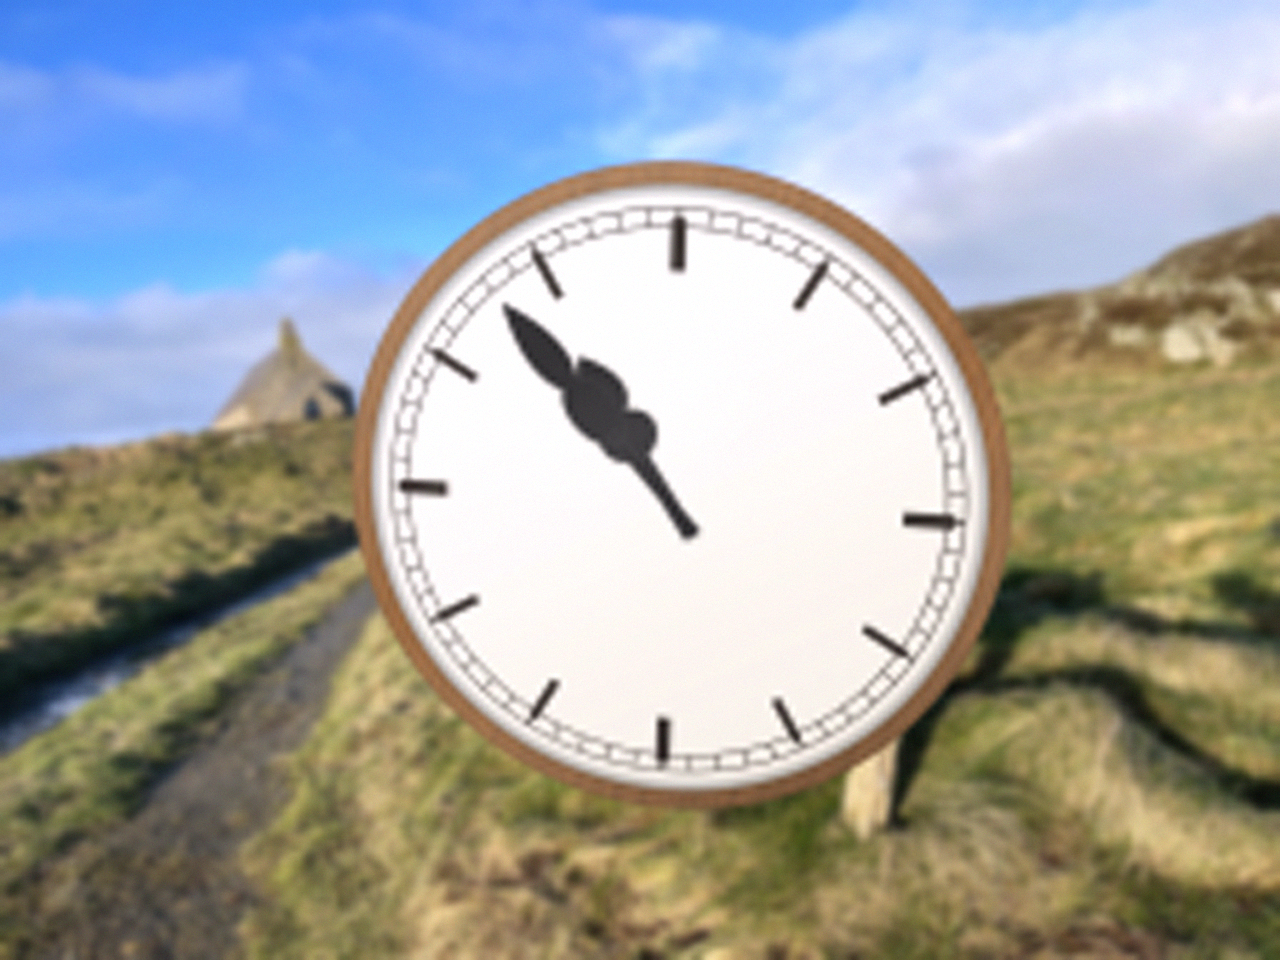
10:53
